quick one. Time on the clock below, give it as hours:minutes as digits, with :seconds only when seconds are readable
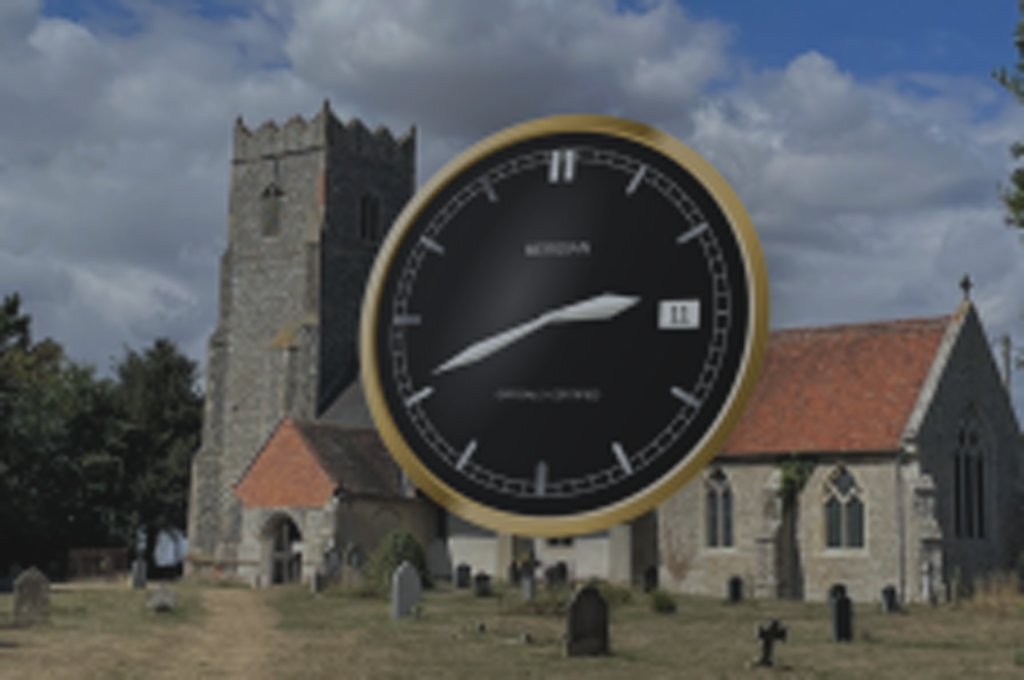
2:41
